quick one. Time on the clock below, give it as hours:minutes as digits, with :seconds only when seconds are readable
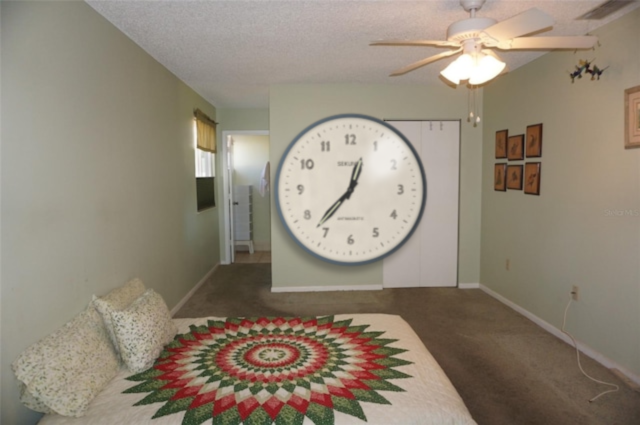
12:37
